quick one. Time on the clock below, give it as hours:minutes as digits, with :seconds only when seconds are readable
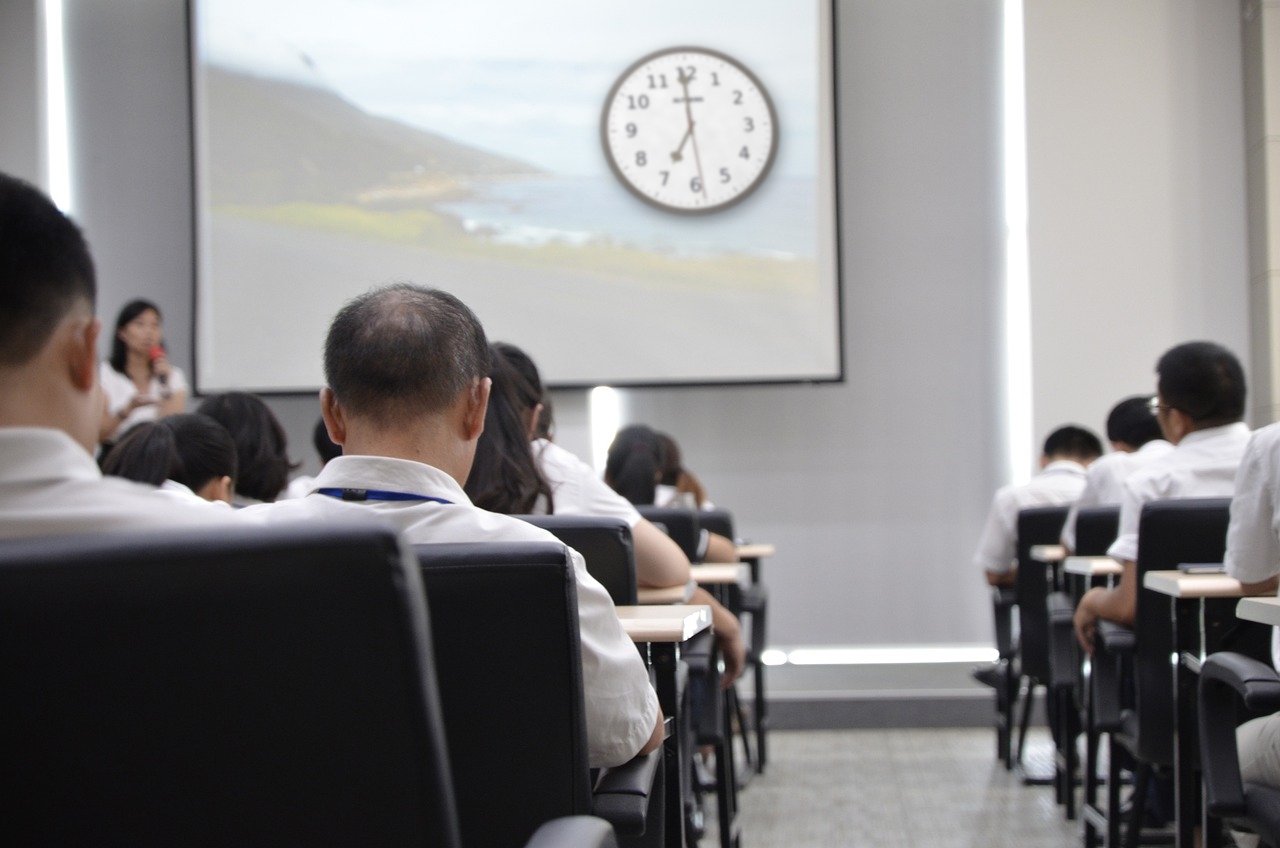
6:59:29
